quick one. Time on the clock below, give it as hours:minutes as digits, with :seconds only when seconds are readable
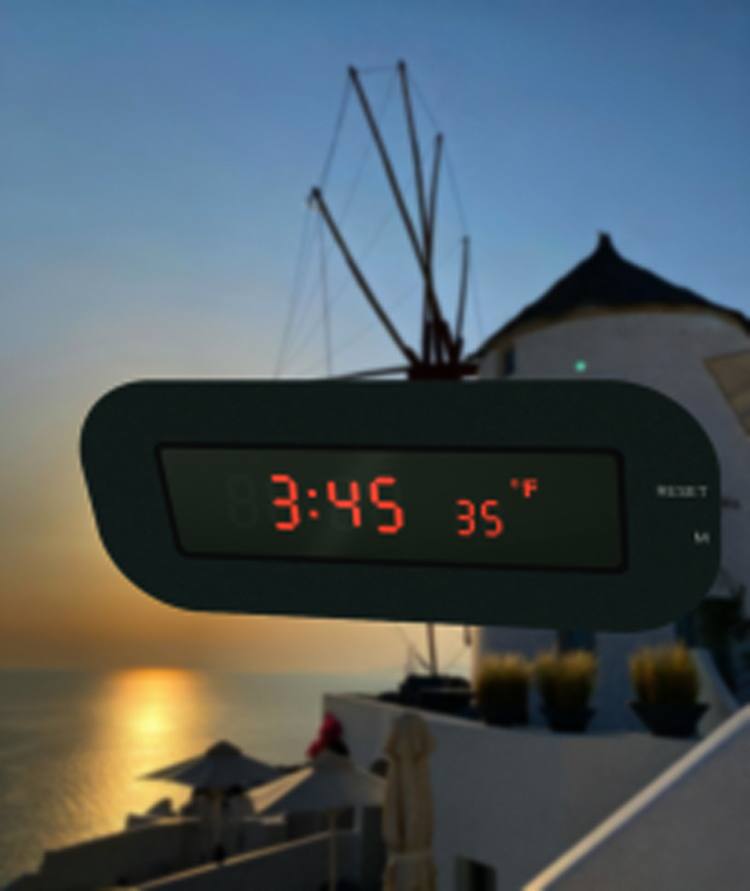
3:45
